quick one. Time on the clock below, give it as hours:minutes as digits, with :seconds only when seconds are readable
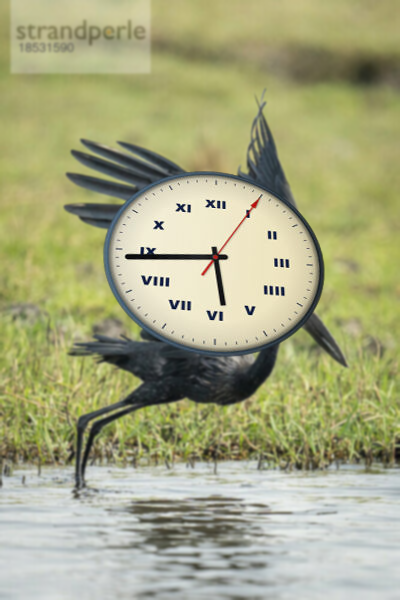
5:44:05
